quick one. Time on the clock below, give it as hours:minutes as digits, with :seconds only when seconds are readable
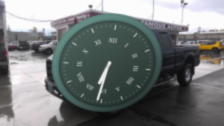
6:31
